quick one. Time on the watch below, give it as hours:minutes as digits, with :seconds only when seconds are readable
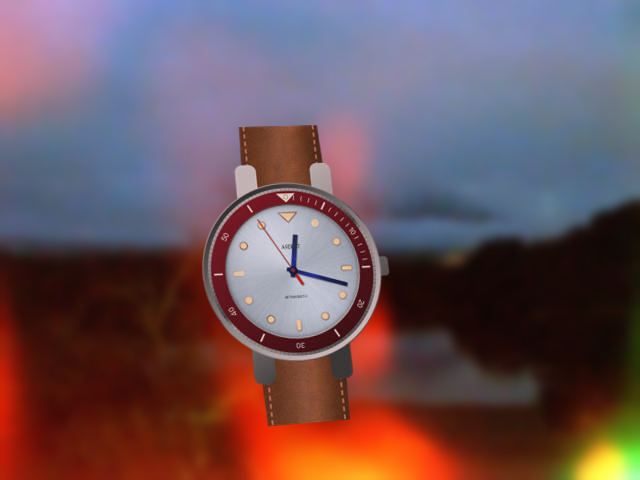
12:17:55
